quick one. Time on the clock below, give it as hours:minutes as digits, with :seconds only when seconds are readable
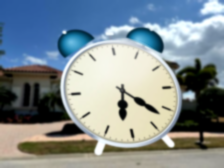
6:22
